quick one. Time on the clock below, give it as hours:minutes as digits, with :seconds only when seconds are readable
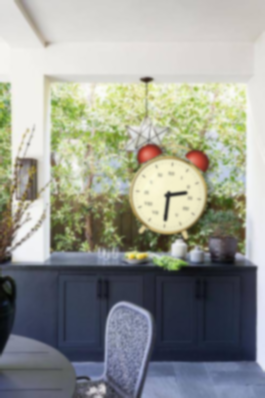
2:30
